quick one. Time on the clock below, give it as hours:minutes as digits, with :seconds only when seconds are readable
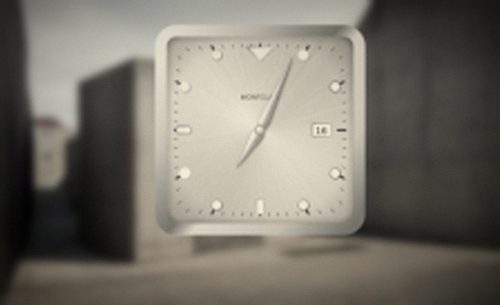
7:04
